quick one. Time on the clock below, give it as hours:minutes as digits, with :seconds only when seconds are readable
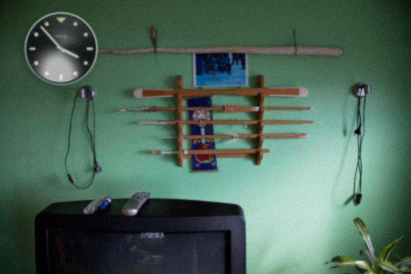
3:53
